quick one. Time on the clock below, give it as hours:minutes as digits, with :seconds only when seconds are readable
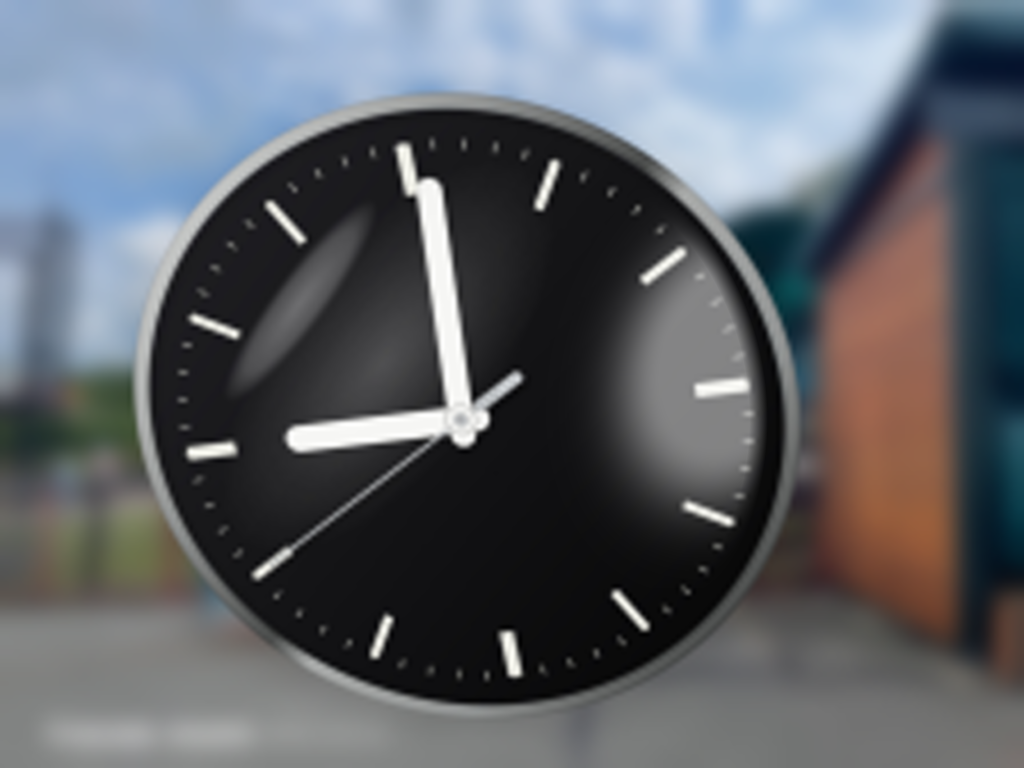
9:00:40
